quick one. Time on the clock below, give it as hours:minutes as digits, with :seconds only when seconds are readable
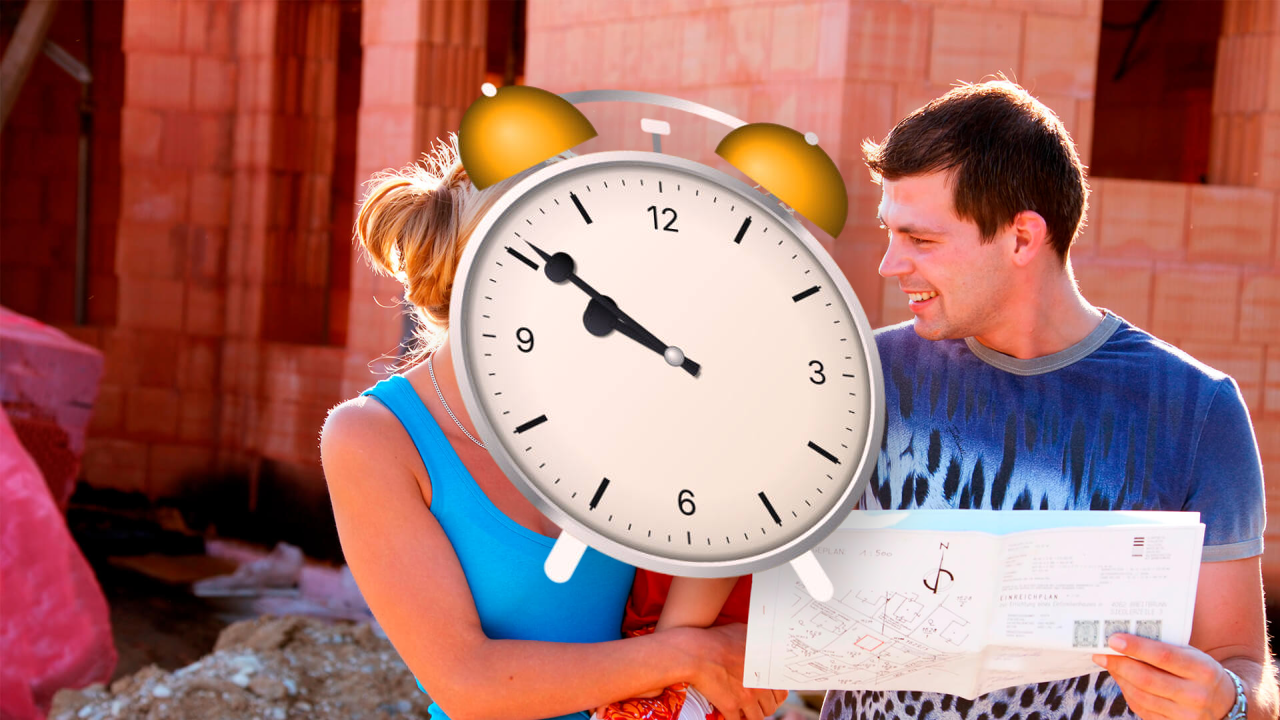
9:51
